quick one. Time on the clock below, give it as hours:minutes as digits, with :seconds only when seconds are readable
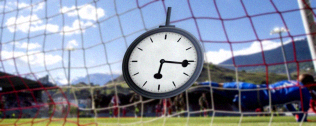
6:16
